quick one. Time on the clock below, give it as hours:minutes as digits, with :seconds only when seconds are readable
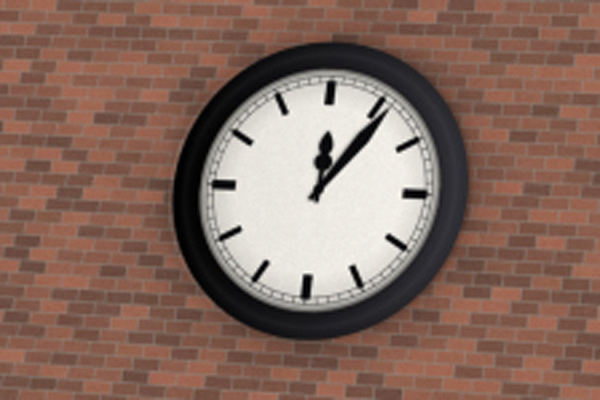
12:06
